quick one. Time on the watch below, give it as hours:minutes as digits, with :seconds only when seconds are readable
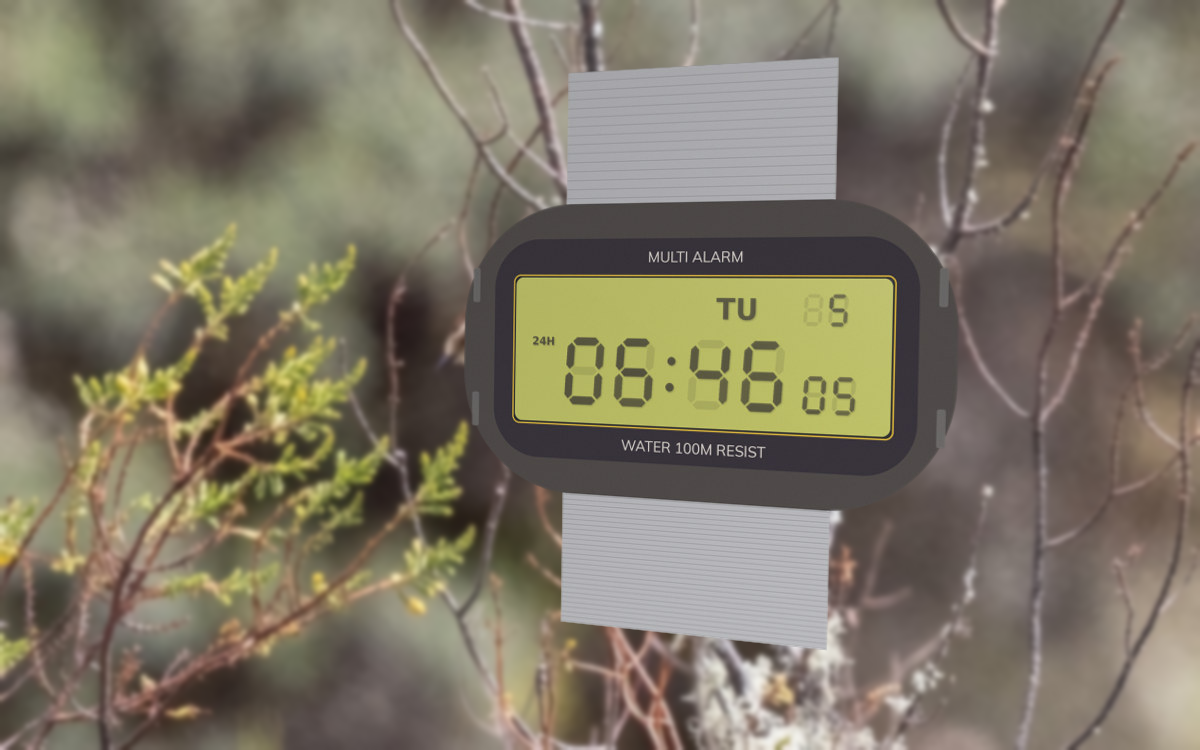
6:46:05
